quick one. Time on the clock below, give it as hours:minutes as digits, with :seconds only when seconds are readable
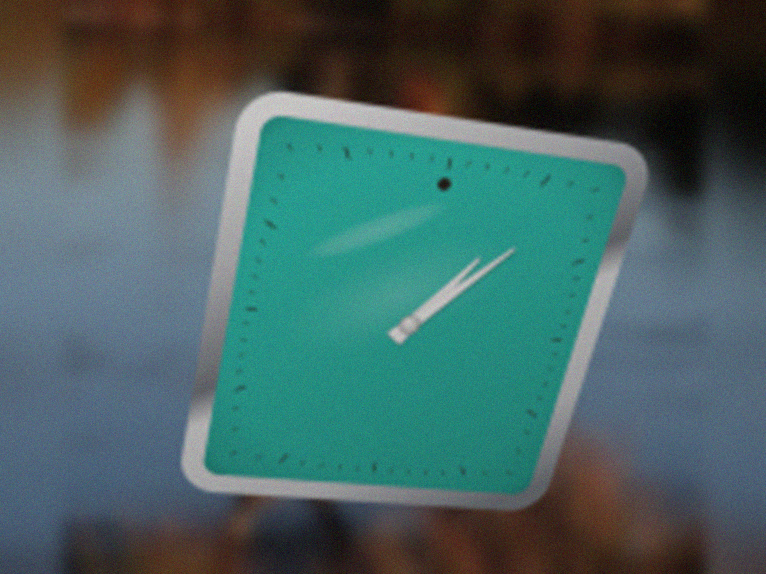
1:07
